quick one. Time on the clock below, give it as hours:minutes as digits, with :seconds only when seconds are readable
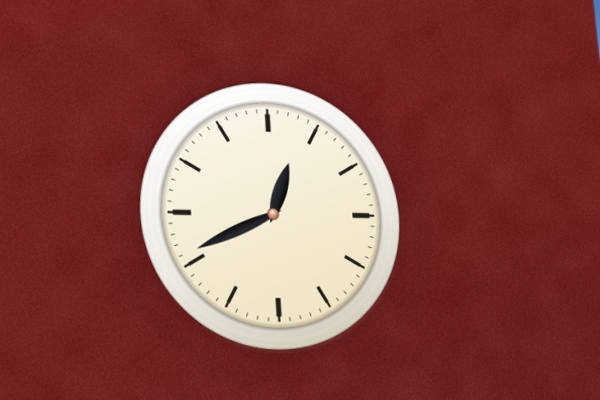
12:41
